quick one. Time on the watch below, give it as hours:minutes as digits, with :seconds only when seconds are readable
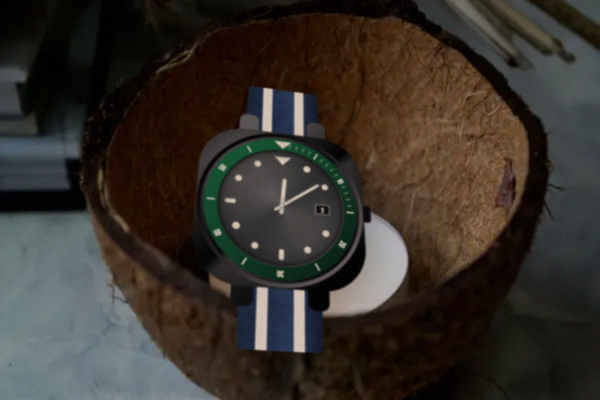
12:09
